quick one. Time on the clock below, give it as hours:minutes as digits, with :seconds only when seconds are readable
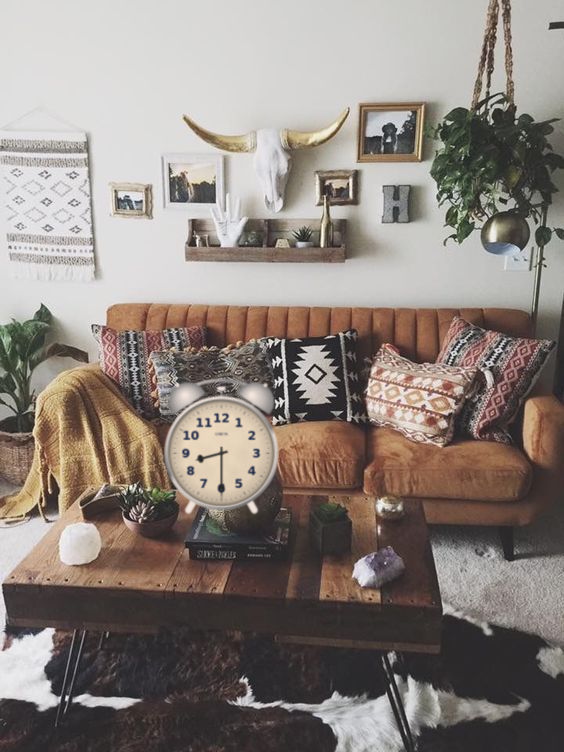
8:30
